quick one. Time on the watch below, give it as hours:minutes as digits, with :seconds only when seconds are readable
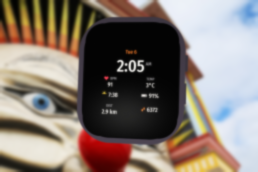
2:05
